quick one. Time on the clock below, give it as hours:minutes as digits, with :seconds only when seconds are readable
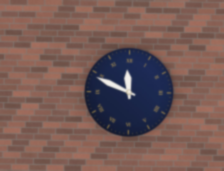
11:49
